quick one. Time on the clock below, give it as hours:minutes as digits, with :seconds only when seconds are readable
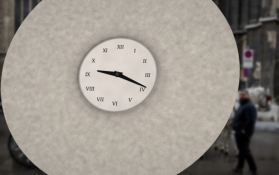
9:19
